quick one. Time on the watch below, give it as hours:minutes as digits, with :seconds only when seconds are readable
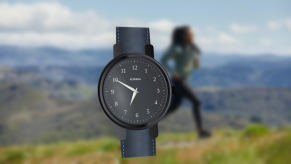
6:50
